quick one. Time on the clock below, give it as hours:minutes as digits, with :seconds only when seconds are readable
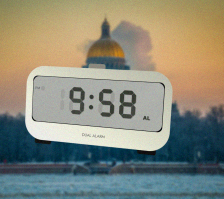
9:58
